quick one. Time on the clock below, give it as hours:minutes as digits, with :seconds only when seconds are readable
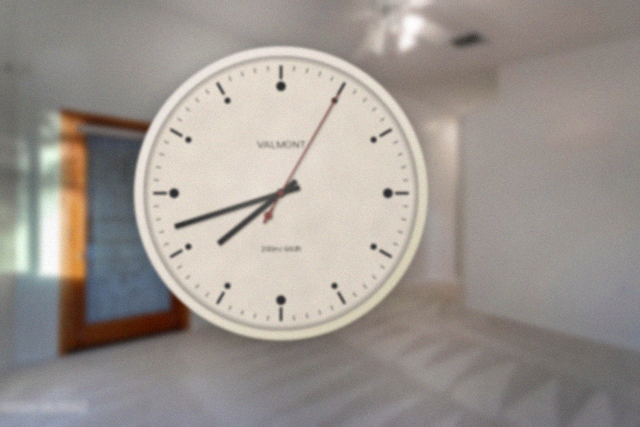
7:42:05
